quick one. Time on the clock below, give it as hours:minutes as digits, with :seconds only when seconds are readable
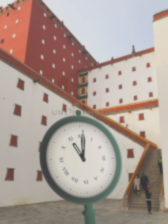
11:01
